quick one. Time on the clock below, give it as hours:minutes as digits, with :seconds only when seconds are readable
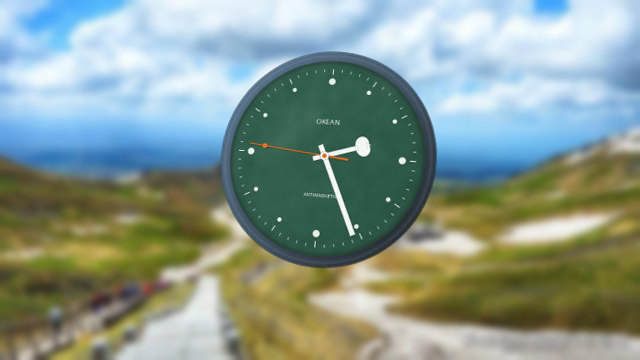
2:25:46
